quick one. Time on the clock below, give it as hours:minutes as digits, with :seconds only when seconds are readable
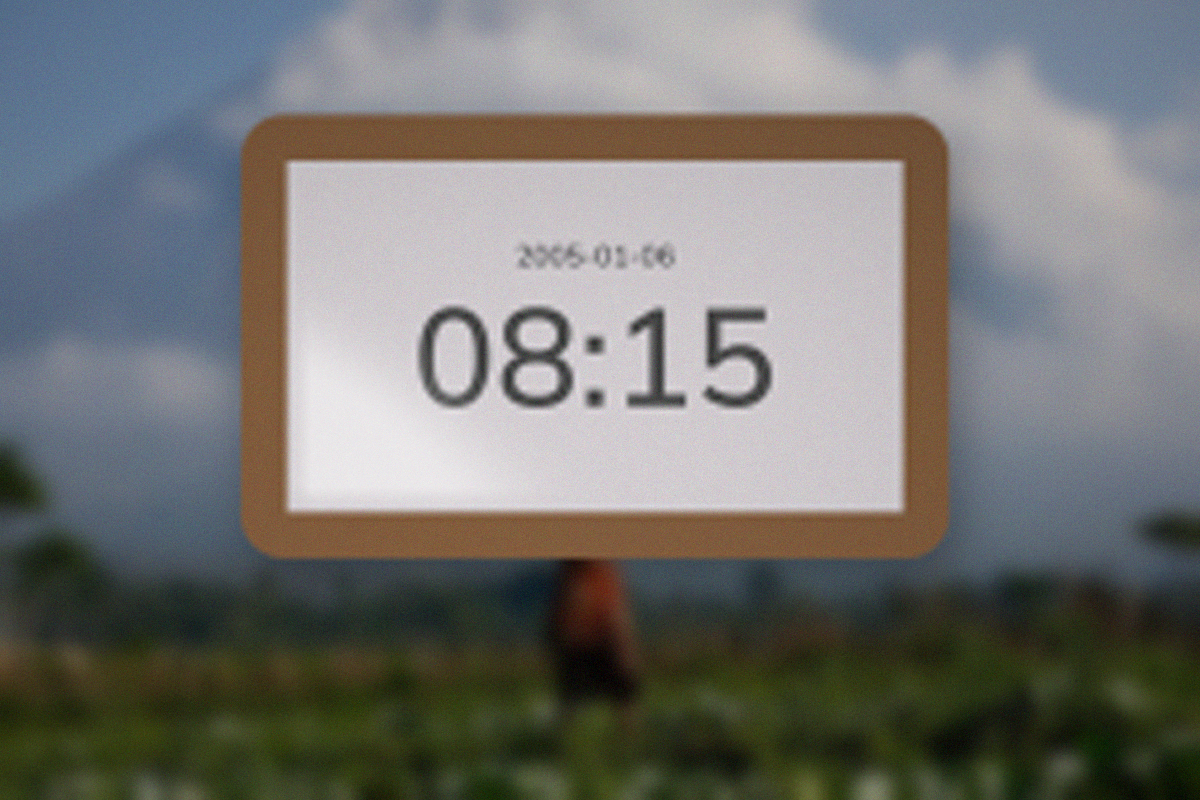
8:15
